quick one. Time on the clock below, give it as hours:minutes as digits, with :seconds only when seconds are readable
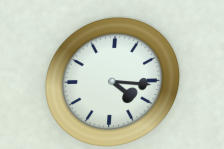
4:16
